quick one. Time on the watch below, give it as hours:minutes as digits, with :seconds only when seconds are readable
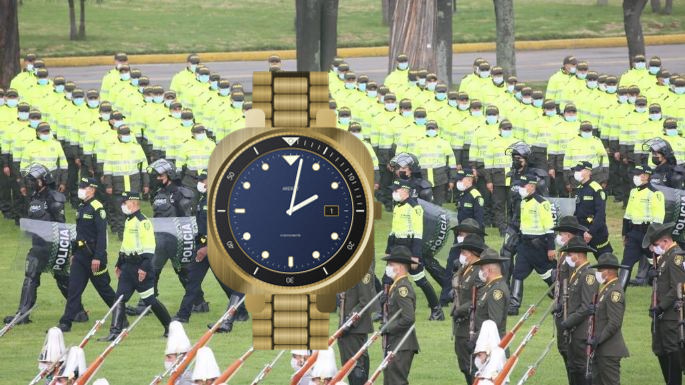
2:02
